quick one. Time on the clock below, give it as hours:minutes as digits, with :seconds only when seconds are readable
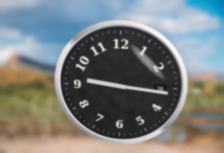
9:16
